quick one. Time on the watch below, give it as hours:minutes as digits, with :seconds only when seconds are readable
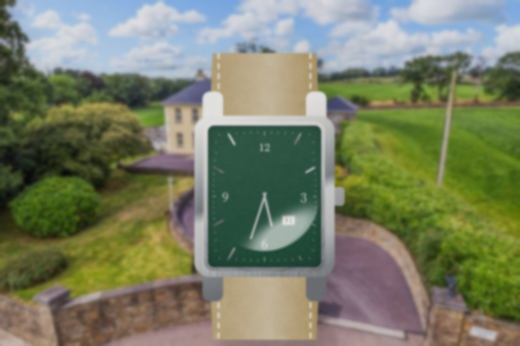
5:33
